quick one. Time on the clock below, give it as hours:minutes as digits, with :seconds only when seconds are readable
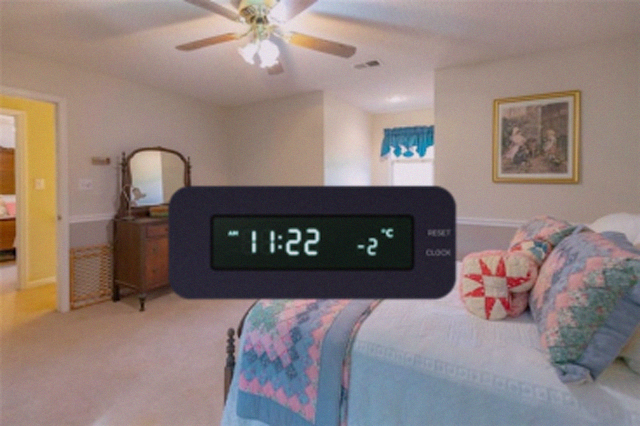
11:22
